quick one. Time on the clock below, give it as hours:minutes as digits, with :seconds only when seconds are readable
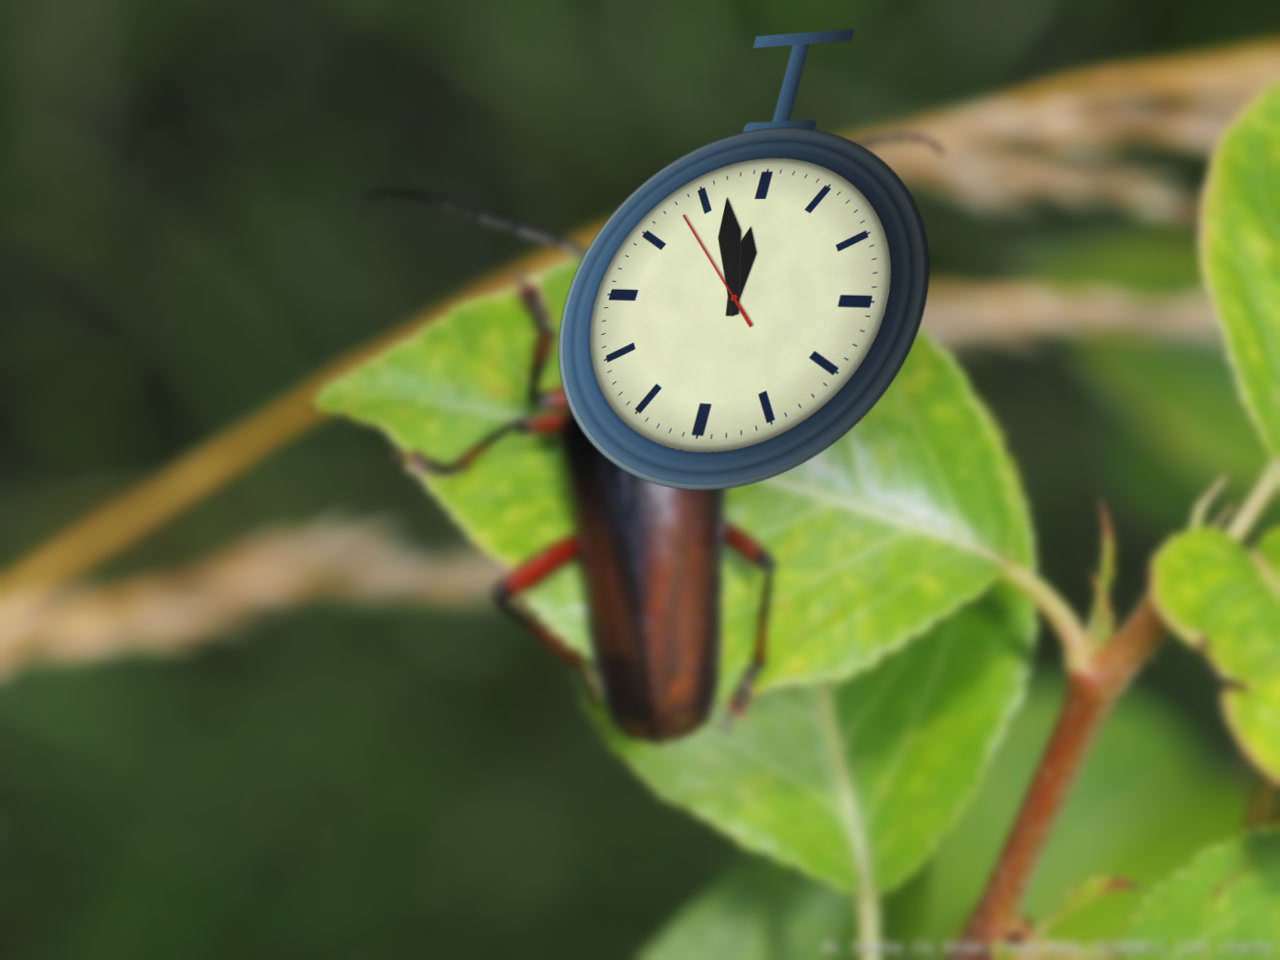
11:56:53
